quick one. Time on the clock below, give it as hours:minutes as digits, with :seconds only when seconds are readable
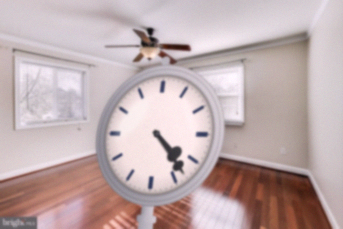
4:23
